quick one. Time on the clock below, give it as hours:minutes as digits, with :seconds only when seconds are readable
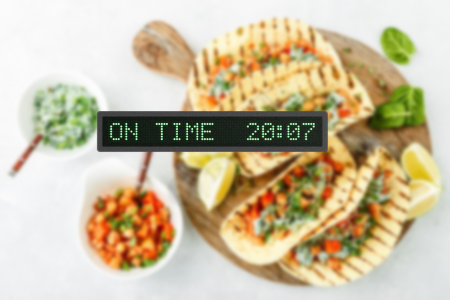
20:07
